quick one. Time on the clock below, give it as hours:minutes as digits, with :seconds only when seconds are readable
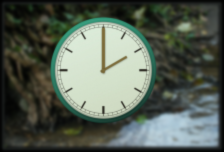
2:00
